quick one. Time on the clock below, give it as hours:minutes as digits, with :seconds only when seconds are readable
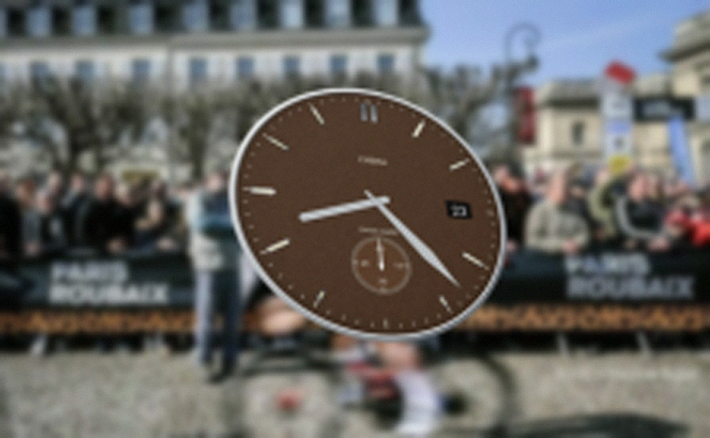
8:23
